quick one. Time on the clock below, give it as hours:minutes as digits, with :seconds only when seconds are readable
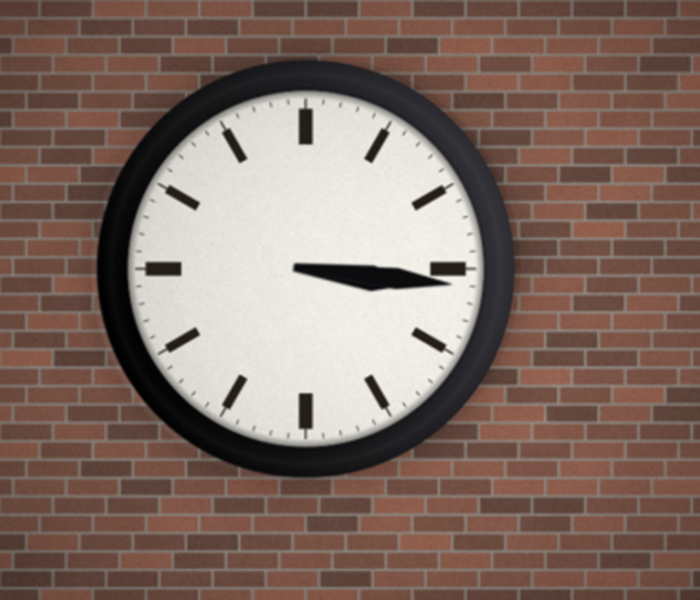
3:16
